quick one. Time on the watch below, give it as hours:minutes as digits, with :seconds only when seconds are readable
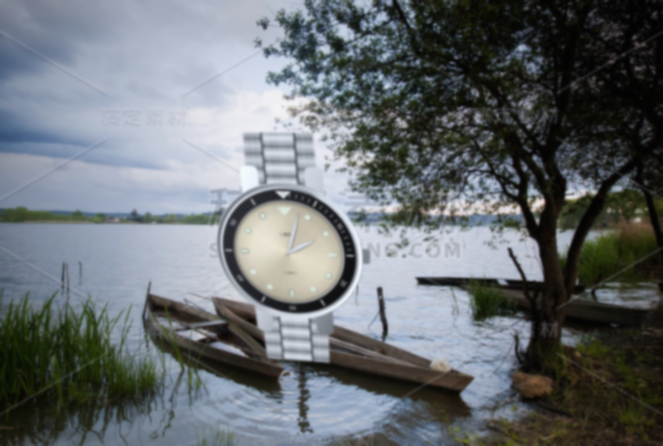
2:03
